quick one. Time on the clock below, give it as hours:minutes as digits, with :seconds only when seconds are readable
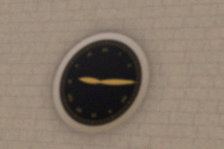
9:15
